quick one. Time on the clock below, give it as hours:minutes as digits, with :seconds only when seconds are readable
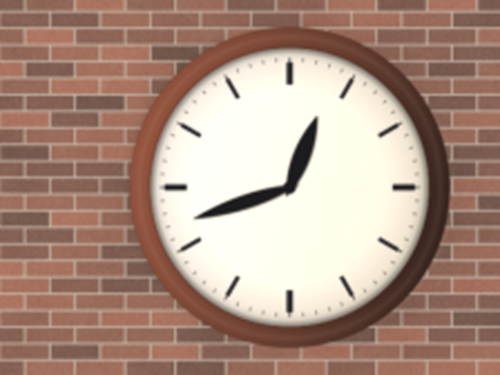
12:42
